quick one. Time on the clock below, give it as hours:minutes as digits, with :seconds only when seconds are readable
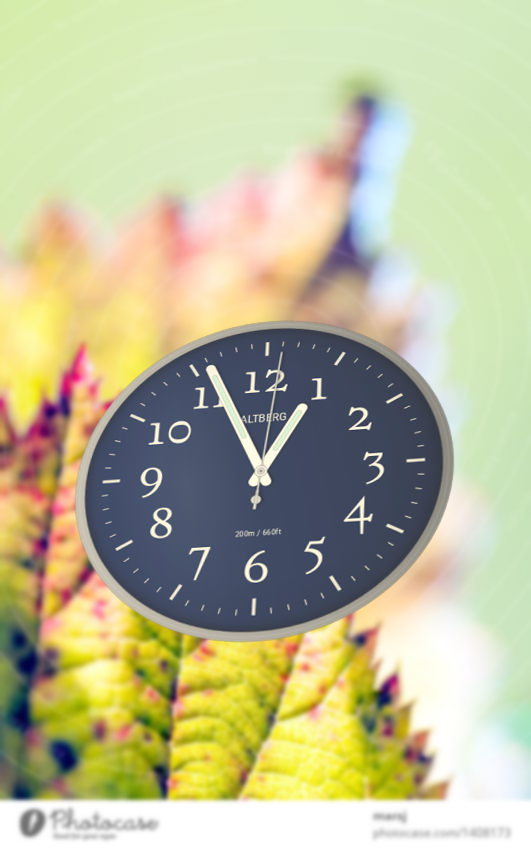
12:56:01
